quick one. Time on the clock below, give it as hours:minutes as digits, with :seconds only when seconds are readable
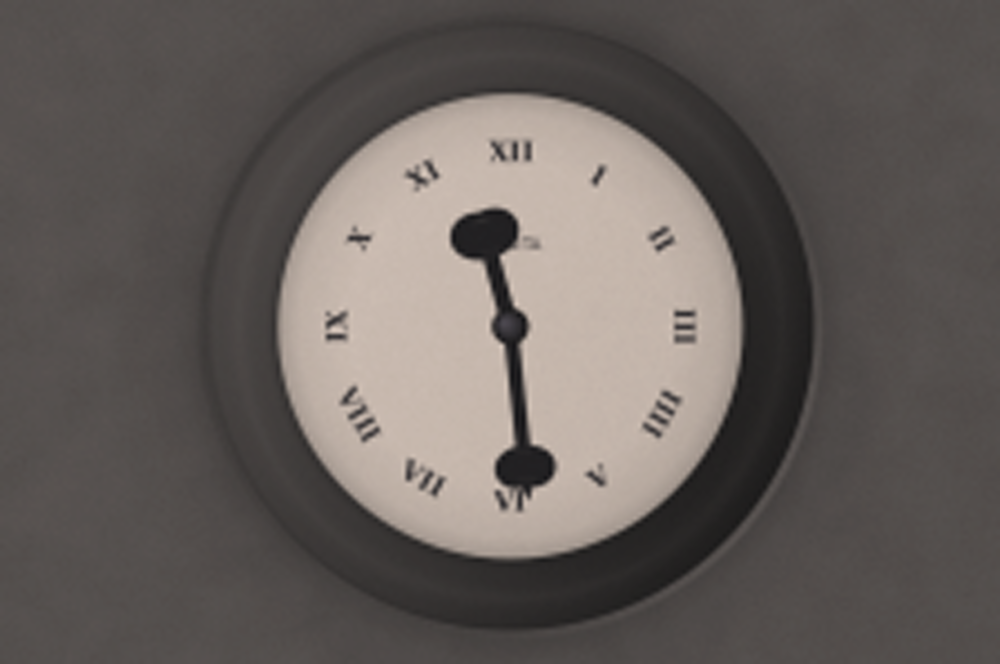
11:29
